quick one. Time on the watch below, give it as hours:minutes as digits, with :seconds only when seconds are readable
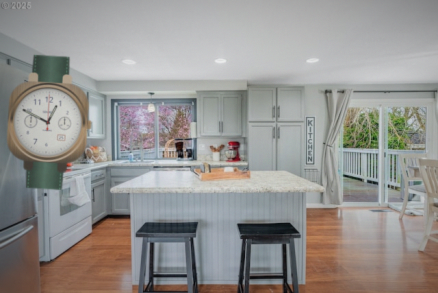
12:49
